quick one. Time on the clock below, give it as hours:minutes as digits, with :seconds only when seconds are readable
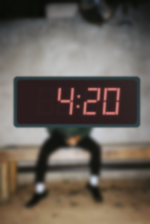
4:20
